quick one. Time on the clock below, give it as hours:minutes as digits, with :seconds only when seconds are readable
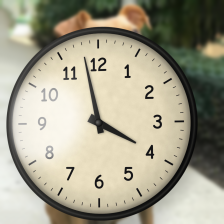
3:58
